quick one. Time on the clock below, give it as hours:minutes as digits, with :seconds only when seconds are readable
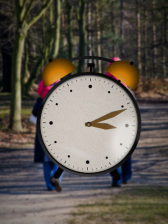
3:11
